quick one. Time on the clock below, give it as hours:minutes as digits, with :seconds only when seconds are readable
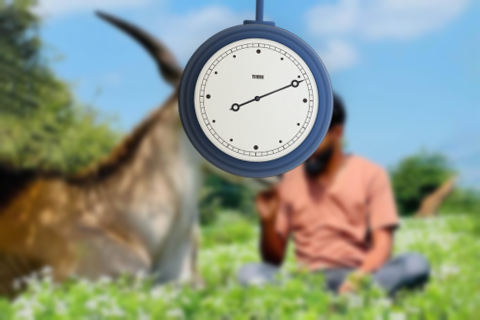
8:11
